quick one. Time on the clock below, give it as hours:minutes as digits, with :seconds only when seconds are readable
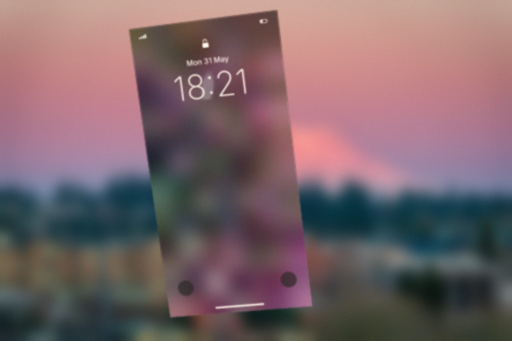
18:21
